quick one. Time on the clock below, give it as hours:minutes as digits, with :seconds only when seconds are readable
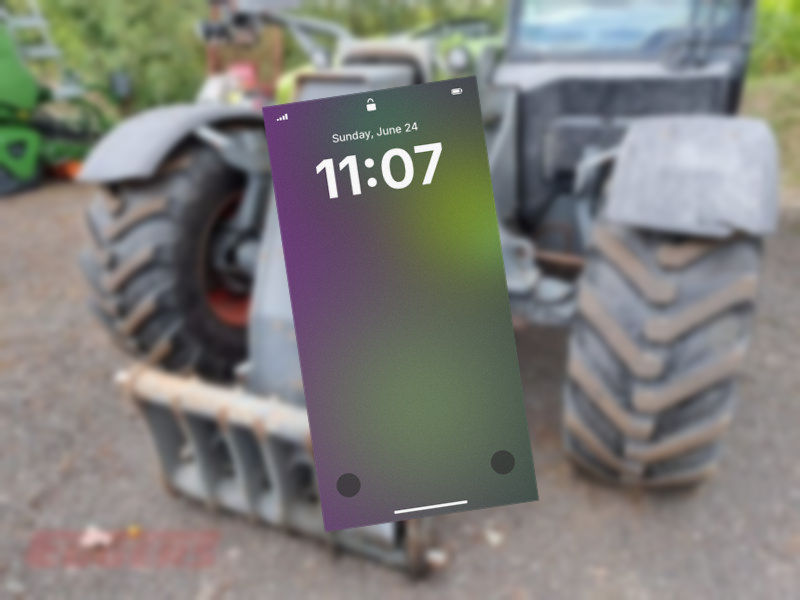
11:07
